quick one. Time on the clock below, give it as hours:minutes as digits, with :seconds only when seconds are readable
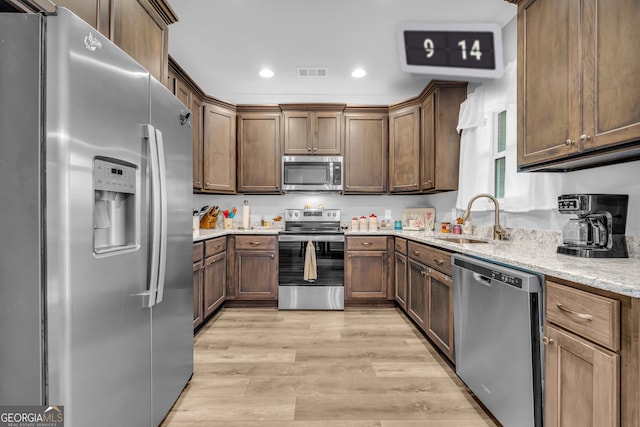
9:14
